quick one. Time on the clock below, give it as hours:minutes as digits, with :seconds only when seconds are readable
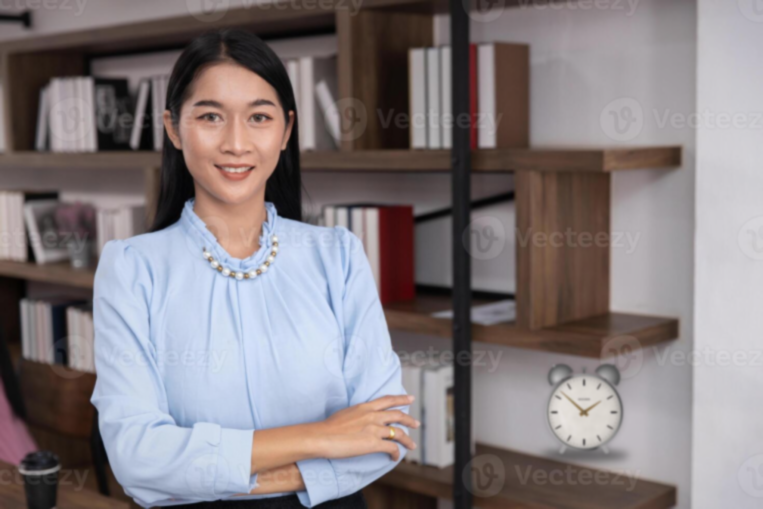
1:52
